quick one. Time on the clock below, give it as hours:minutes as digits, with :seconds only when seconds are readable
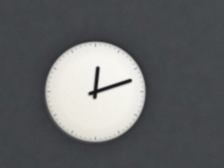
12:12
